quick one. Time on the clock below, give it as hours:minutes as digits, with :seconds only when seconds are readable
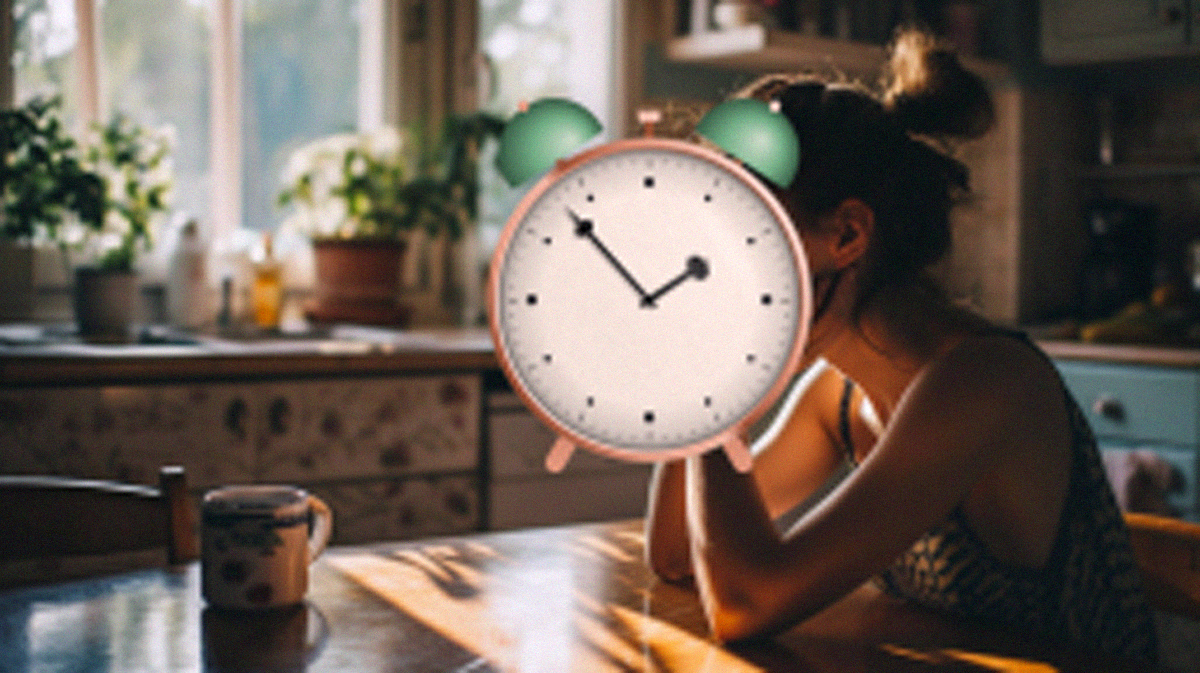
1:53
